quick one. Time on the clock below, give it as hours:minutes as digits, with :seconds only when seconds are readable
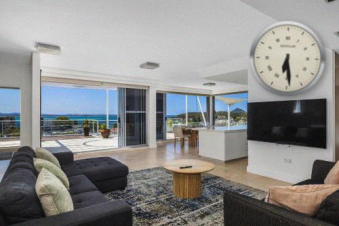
6:29
